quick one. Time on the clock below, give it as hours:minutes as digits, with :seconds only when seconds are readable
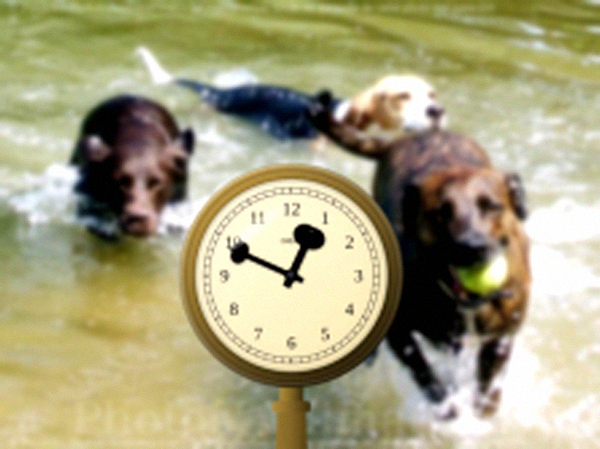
12:49
